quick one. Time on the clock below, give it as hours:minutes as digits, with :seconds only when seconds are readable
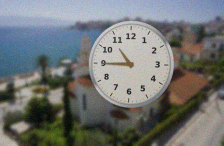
10:45
